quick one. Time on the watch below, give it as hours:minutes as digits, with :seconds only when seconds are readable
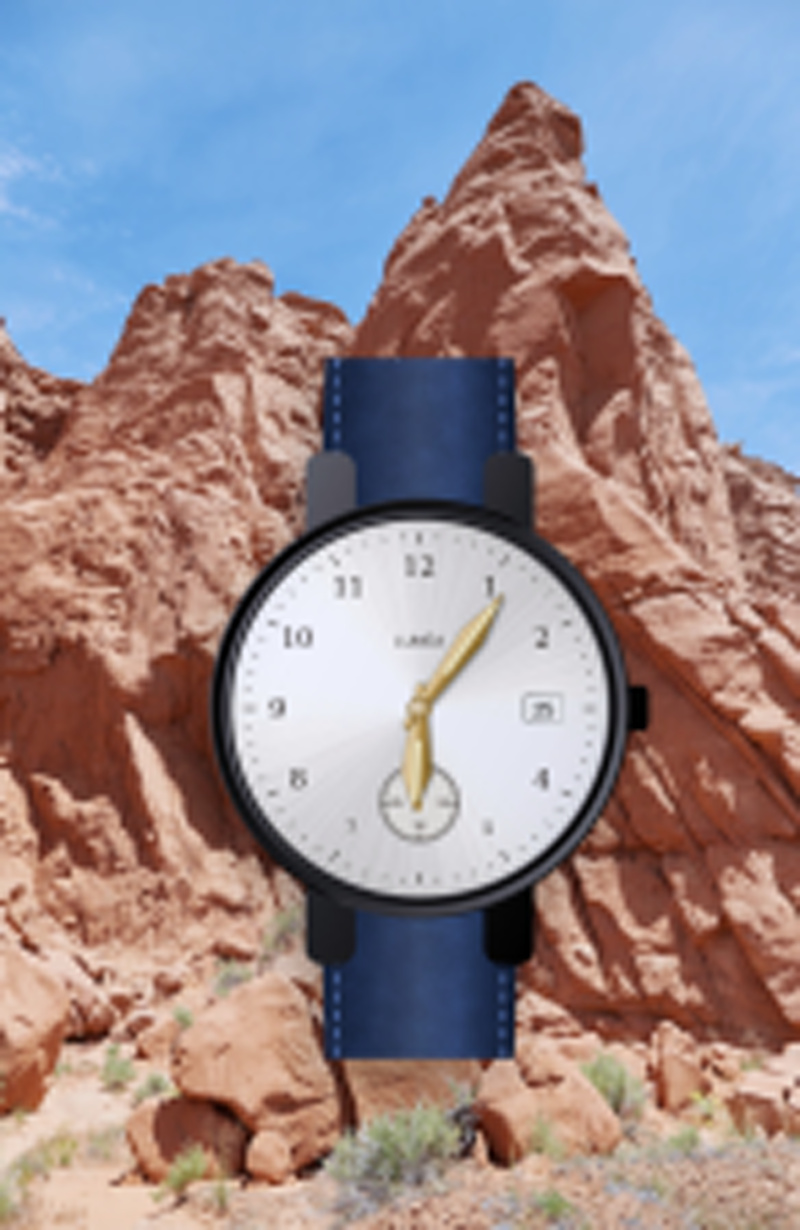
6:06
